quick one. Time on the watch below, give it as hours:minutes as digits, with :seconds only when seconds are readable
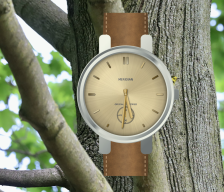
5:31
